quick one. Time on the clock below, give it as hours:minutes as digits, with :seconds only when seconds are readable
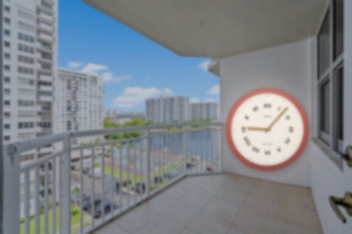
9:07
